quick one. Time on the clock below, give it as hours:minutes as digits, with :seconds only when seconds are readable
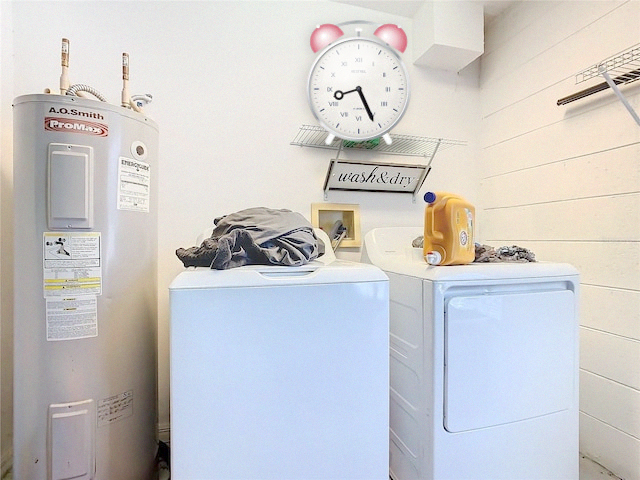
8:26
